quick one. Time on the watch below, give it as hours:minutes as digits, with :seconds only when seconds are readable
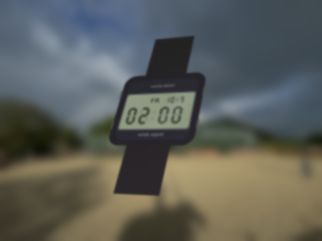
2:00
